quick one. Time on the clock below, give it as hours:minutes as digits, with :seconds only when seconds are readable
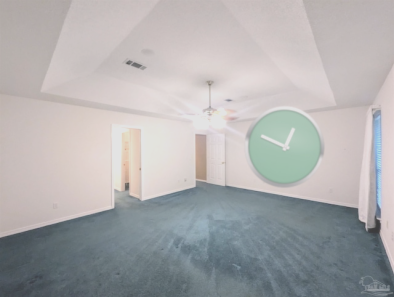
12:49
